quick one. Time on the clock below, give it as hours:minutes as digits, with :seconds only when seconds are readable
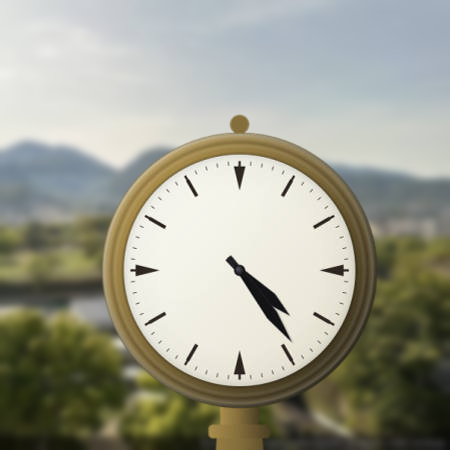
4:24
